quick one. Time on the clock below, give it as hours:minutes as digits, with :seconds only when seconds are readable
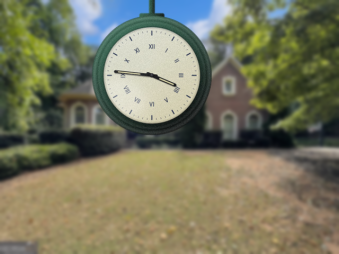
3:46
